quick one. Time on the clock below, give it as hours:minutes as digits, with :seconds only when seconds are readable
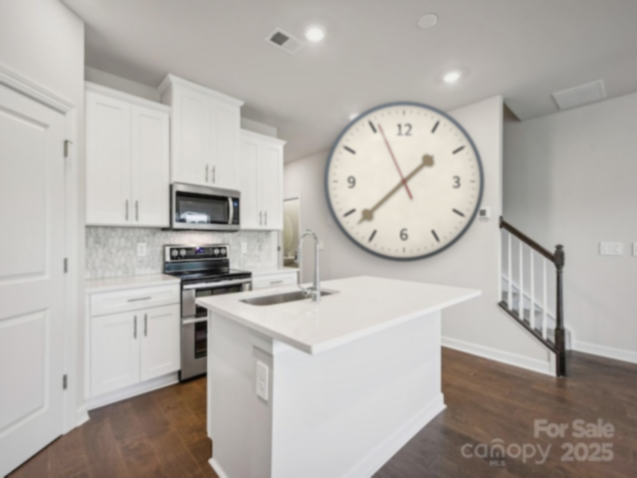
1:37:56
